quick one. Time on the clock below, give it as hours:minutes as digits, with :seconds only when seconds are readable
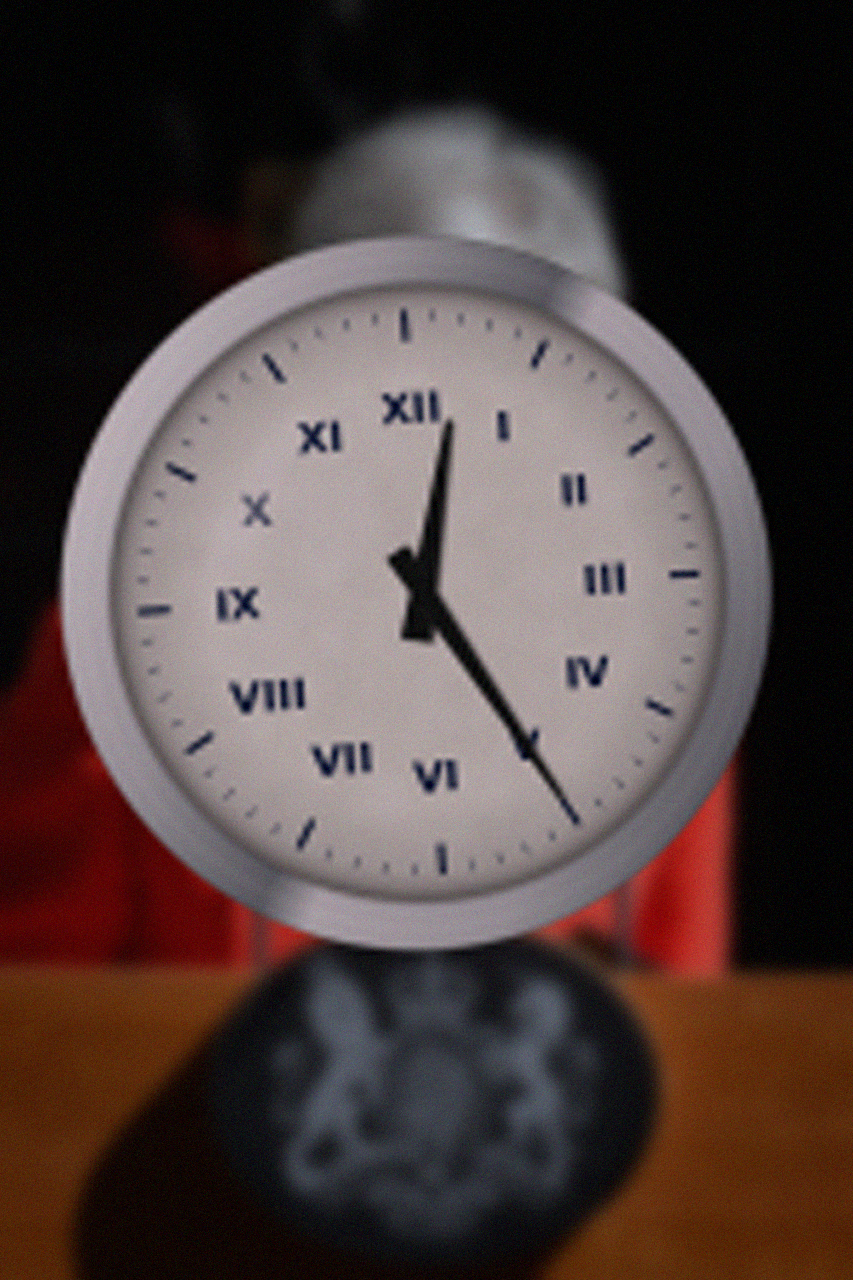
12:25
